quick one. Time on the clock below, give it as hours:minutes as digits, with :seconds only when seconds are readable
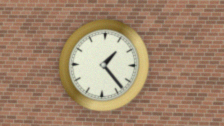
1:23
